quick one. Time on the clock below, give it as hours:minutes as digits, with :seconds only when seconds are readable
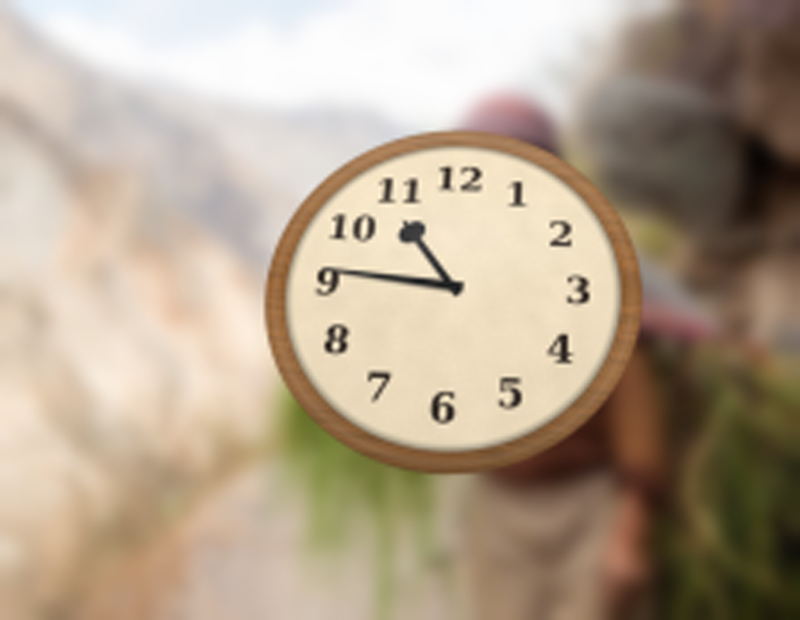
10:46
